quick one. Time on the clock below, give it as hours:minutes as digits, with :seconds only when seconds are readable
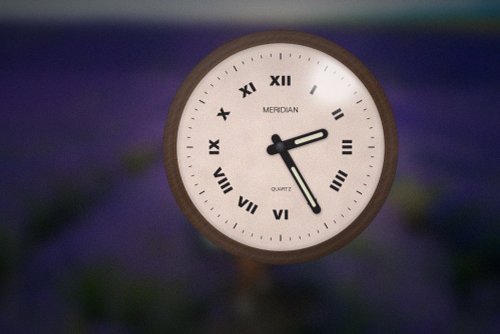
2:25
